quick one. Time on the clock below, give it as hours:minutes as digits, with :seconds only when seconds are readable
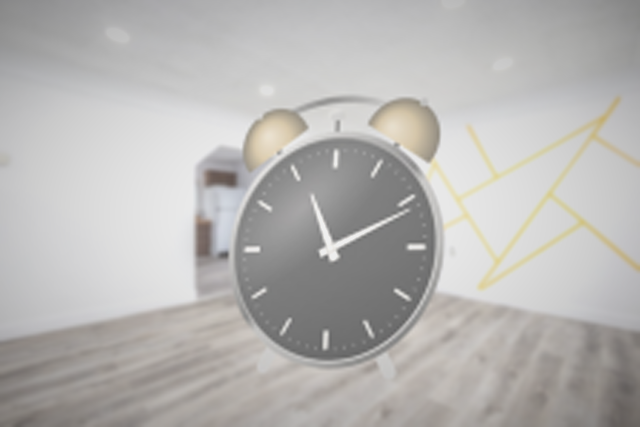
11:11
